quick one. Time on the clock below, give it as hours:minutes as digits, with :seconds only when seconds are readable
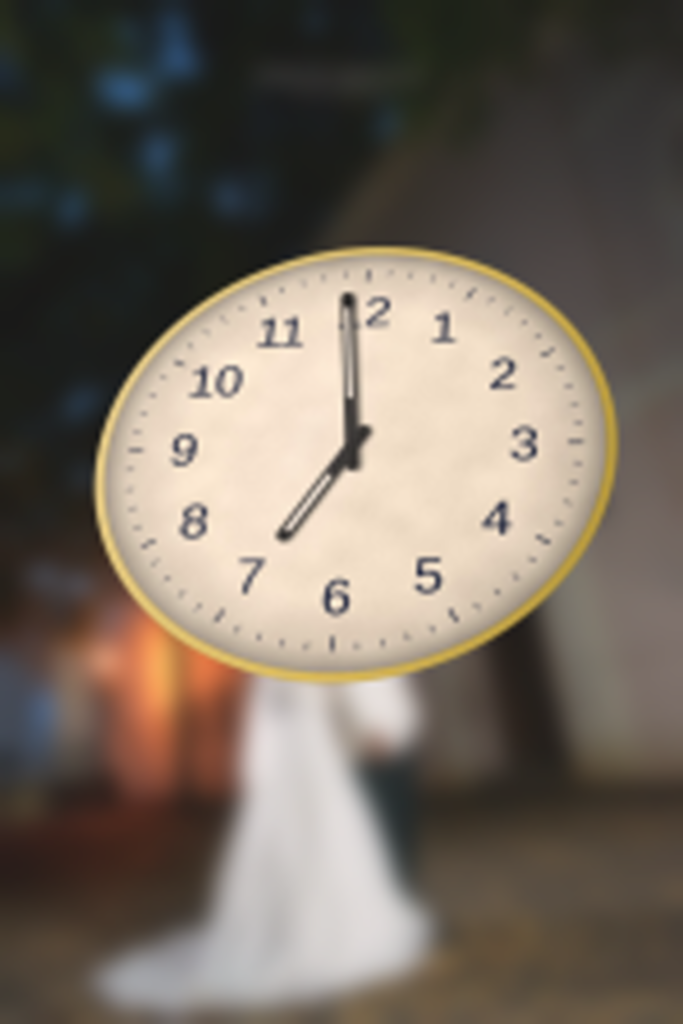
6:59
